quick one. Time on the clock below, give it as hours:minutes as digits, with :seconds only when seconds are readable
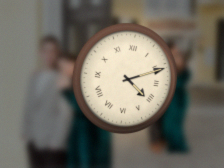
4:11
